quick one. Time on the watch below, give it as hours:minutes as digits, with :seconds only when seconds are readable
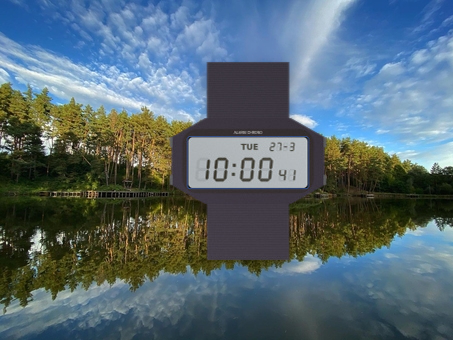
10:00:41
